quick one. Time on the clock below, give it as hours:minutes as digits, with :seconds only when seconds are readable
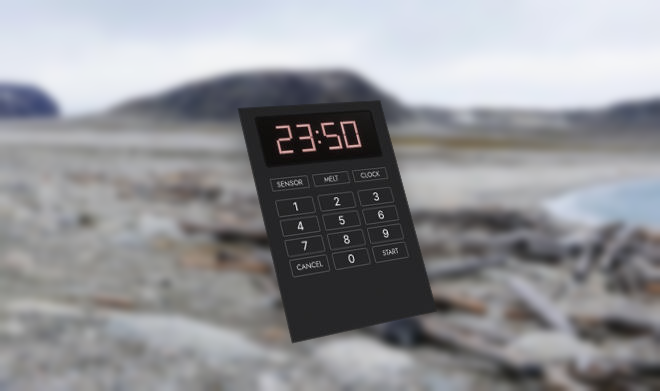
23:50
